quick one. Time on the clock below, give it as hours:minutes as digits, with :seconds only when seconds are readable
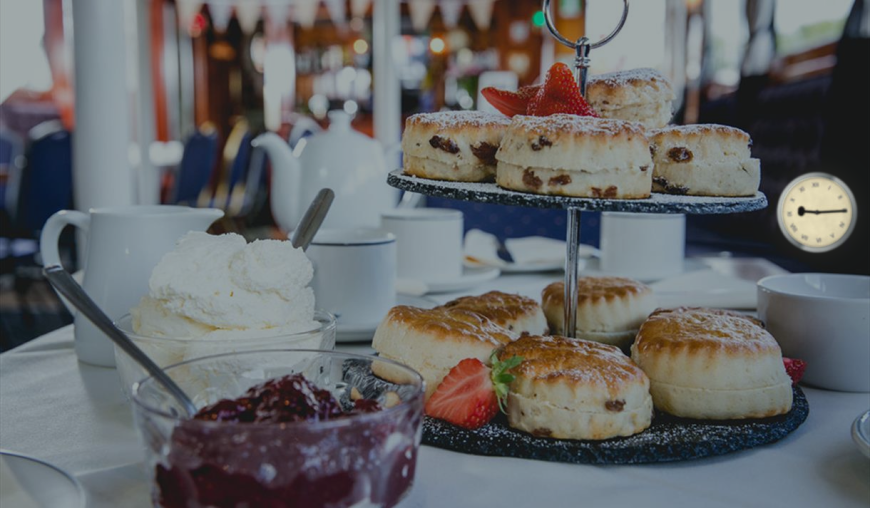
9:15
